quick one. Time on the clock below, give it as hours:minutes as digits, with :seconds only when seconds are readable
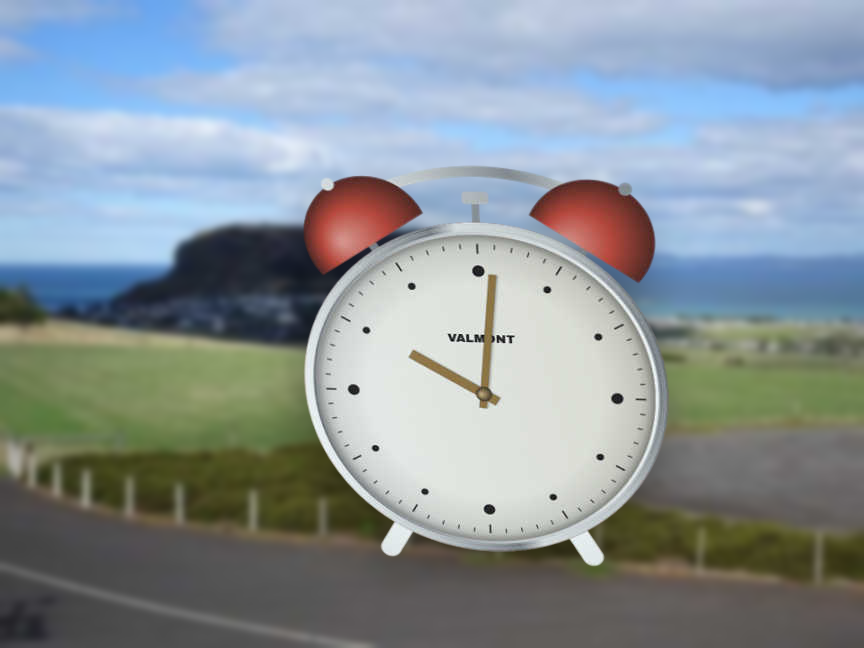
10:01
